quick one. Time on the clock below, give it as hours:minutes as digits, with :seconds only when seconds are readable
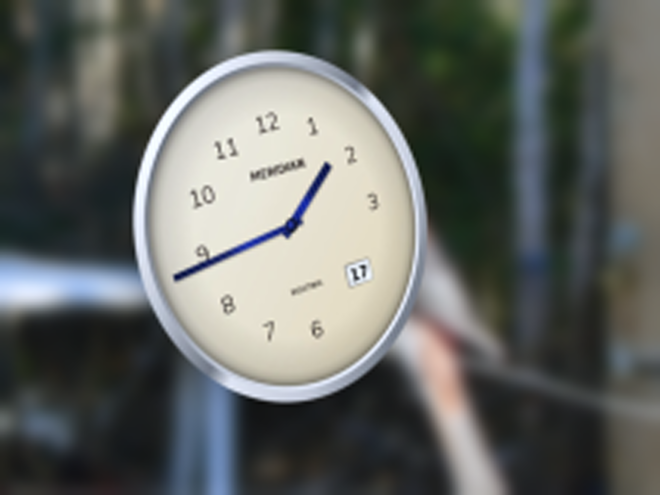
1:44
